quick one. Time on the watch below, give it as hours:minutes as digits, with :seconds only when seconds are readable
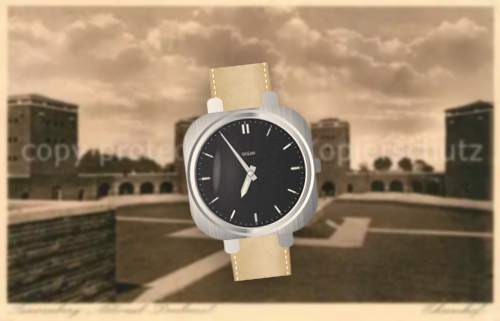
6:55
